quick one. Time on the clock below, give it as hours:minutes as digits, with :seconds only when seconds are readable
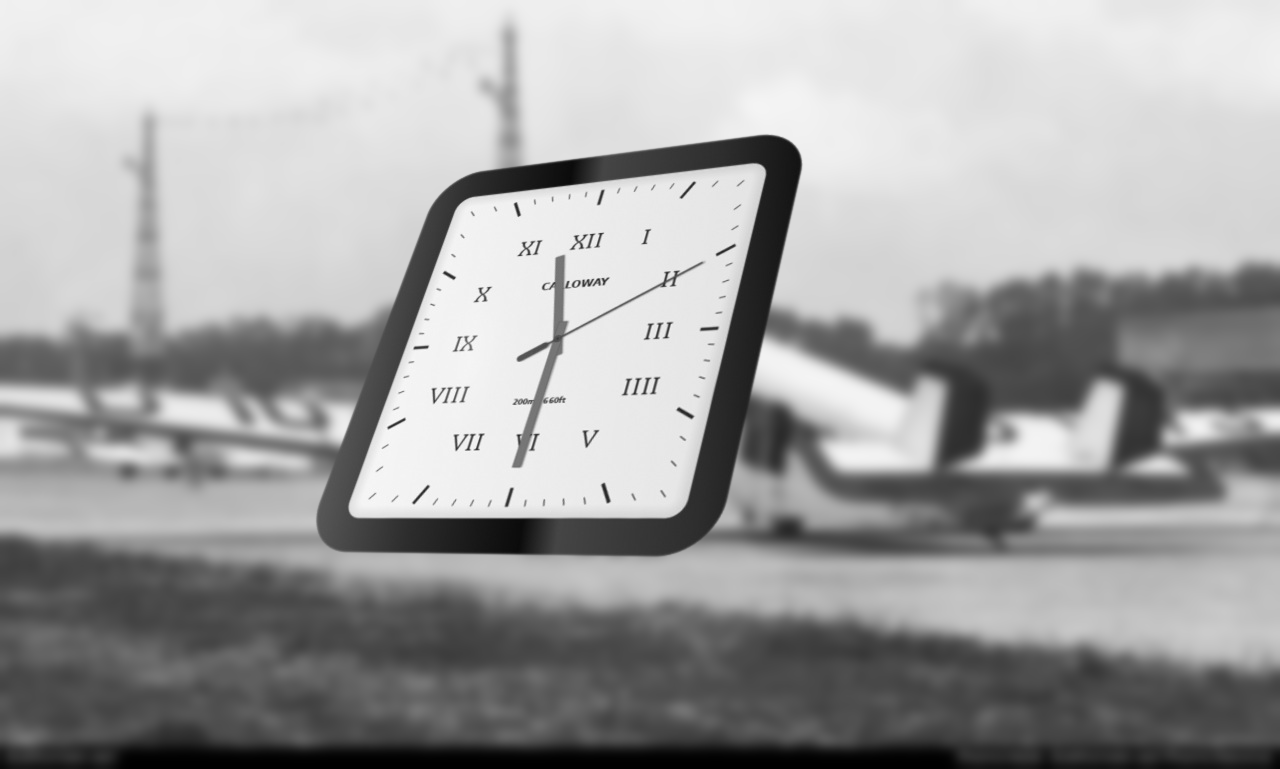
11:30:10
